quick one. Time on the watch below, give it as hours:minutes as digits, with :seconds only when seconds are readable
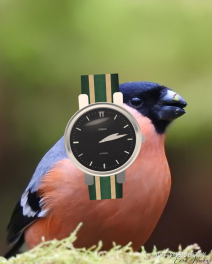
2:13
